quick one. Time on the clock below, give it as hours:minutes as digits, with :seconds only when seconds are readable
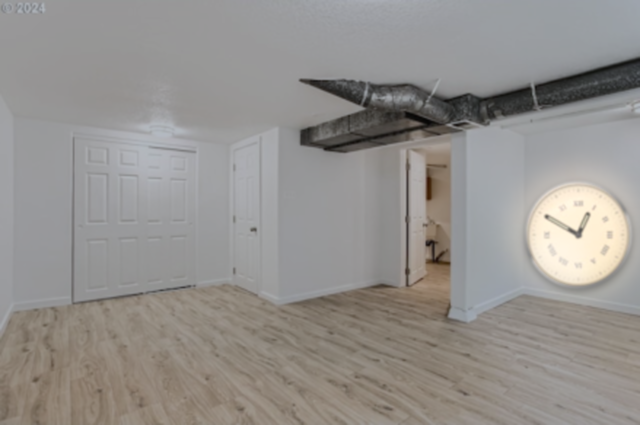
12:50
